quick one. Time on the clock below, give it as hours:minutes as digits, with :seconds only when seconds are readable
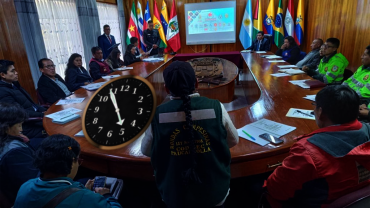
4:54
